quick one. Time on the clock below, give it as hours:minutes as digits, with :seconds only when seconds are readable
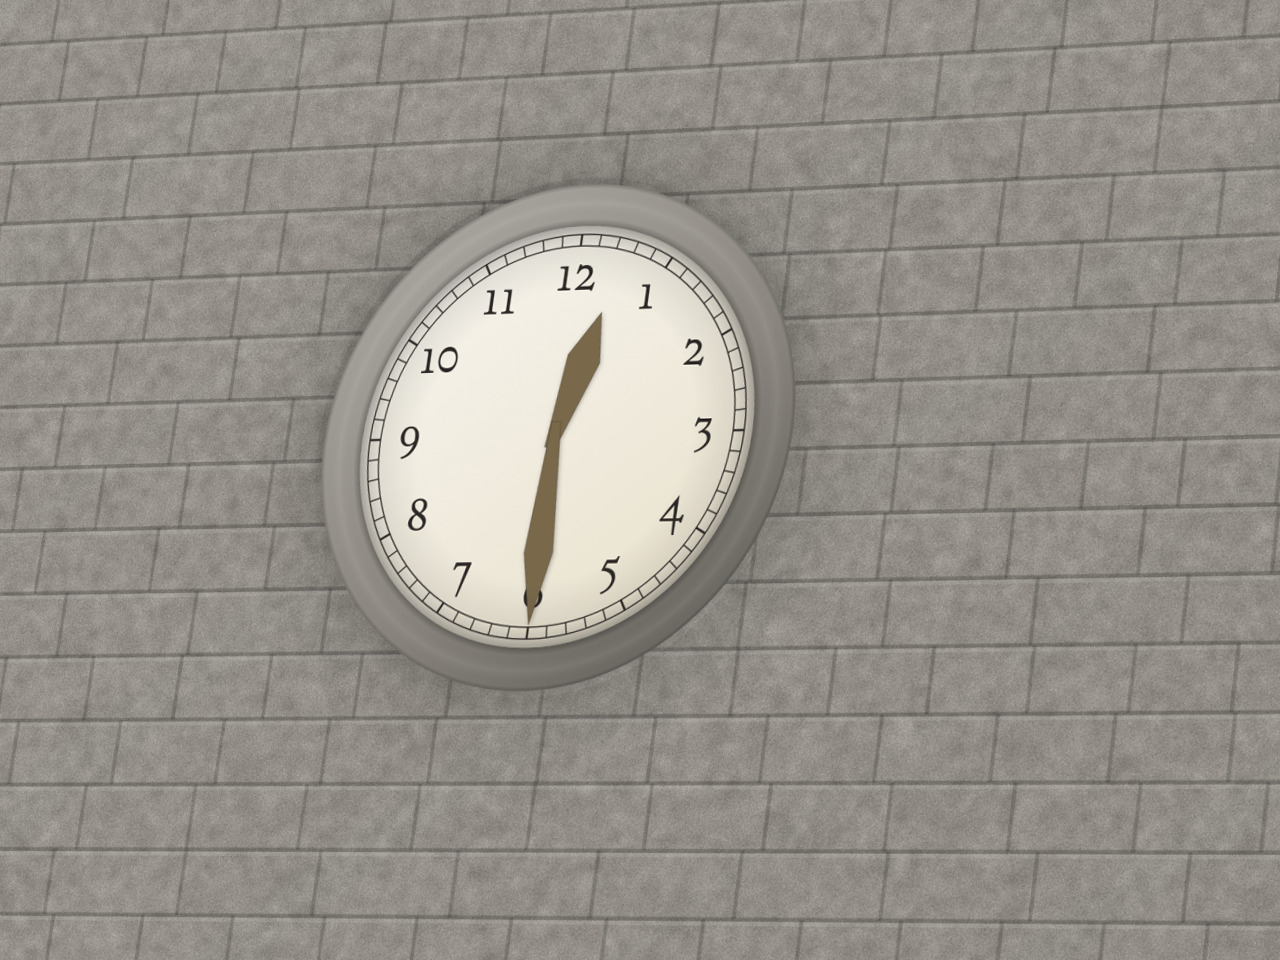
12:30
